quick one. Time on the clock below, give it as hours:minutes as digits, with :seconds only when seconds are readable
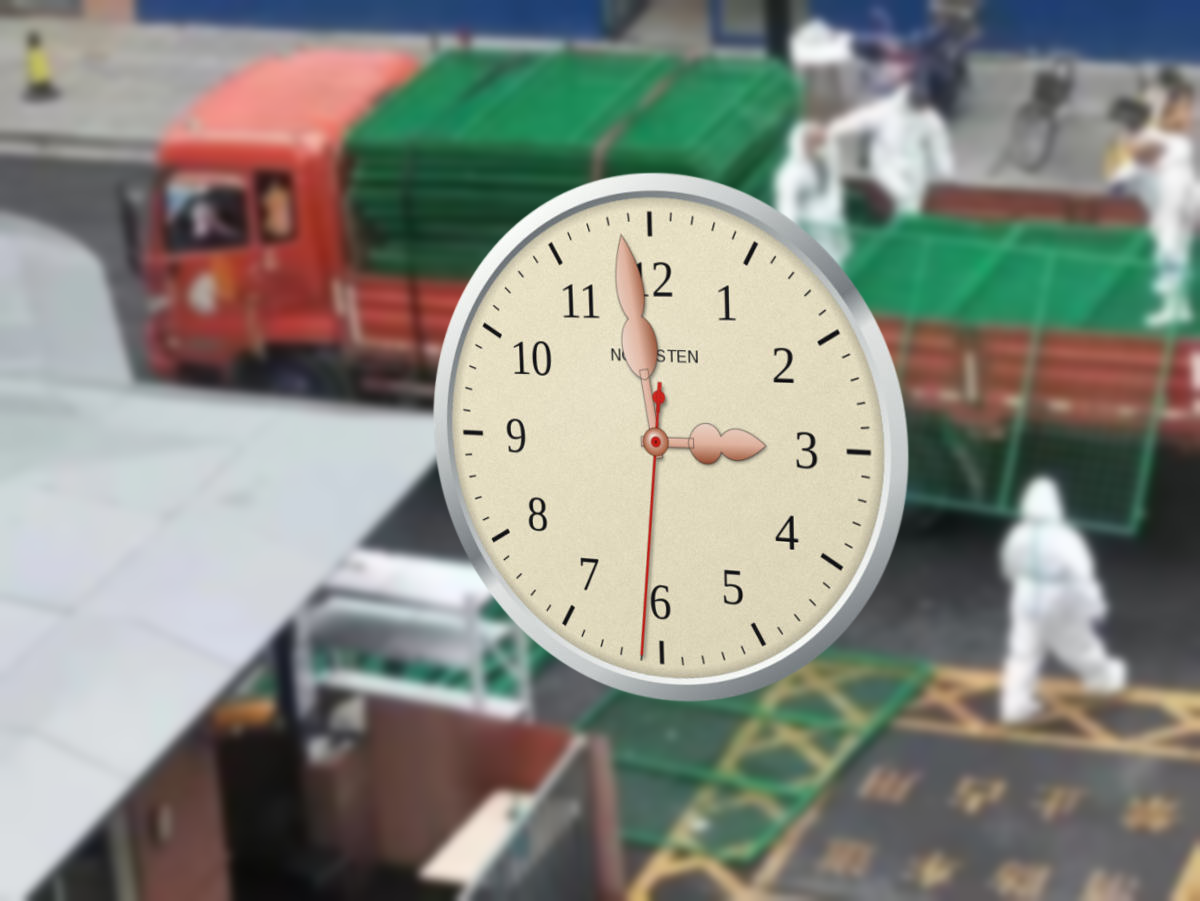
2:58:31
